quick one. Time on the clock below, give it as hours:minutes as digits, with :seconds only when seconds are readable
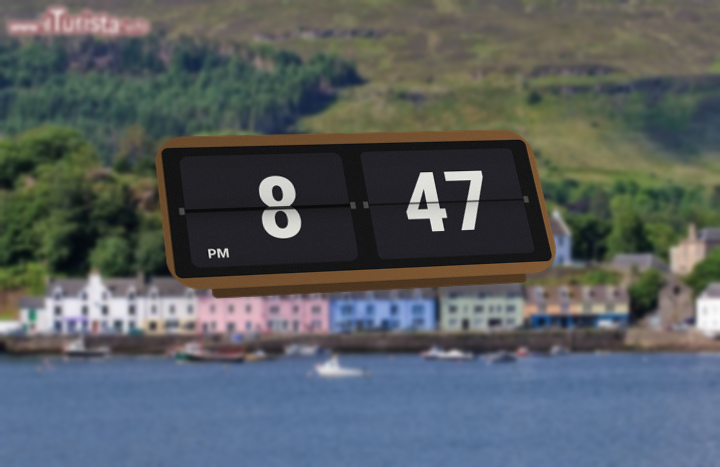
8:47
